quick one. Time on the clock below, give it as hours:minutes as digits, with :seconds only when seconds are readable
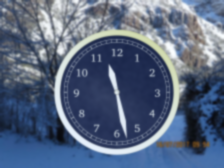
11:28
